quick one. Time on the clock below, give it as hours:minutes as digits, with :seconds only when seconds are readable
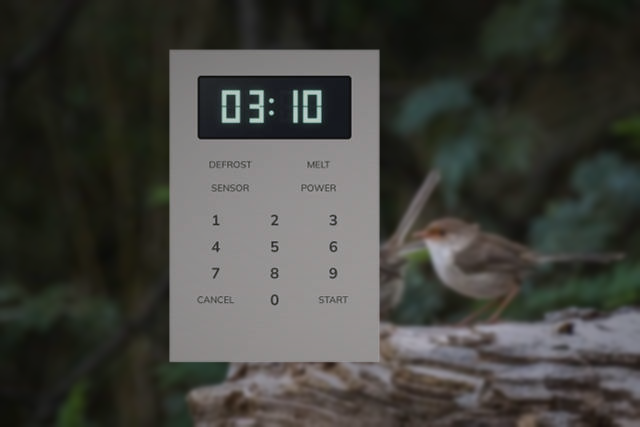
3:10
